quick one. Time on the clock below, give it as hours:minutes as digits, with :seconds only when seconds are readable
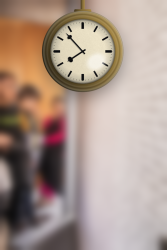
7:53
